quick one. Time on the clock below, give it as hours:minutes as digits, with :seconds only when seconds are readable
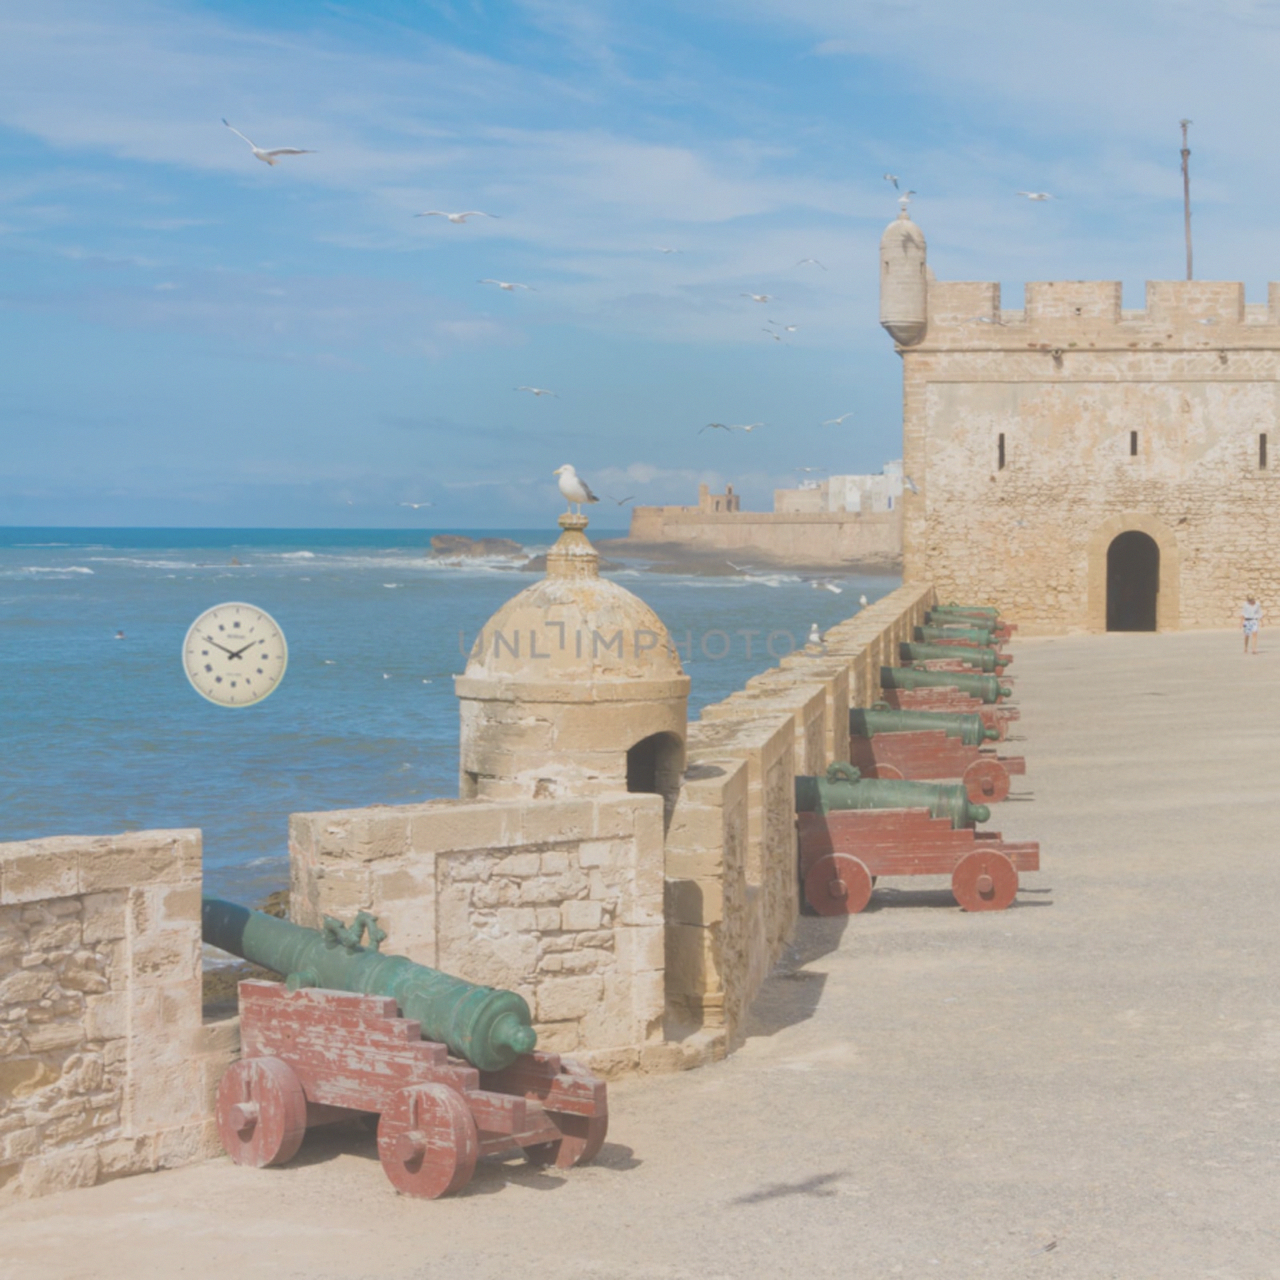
1:49
